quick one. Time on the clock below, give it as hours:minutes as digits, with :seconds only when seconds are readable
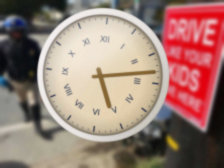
5:13
